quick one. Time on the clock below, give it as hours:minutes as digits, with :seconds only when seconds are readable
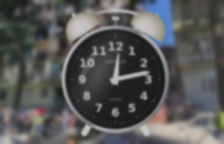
12:13
